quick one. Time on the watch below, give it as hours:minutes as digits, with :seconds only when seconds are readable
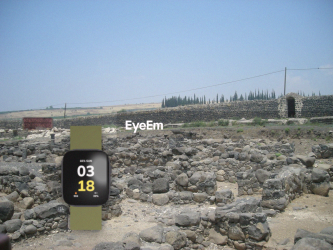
3:18
